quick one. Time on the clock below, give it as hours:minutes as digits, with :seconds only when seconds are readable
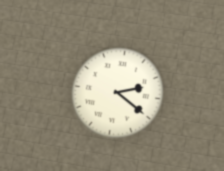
2:20
